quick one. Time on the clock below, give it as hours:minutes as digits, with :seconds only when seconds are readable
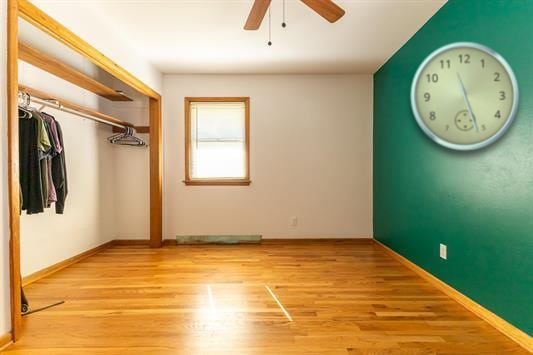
11:27
